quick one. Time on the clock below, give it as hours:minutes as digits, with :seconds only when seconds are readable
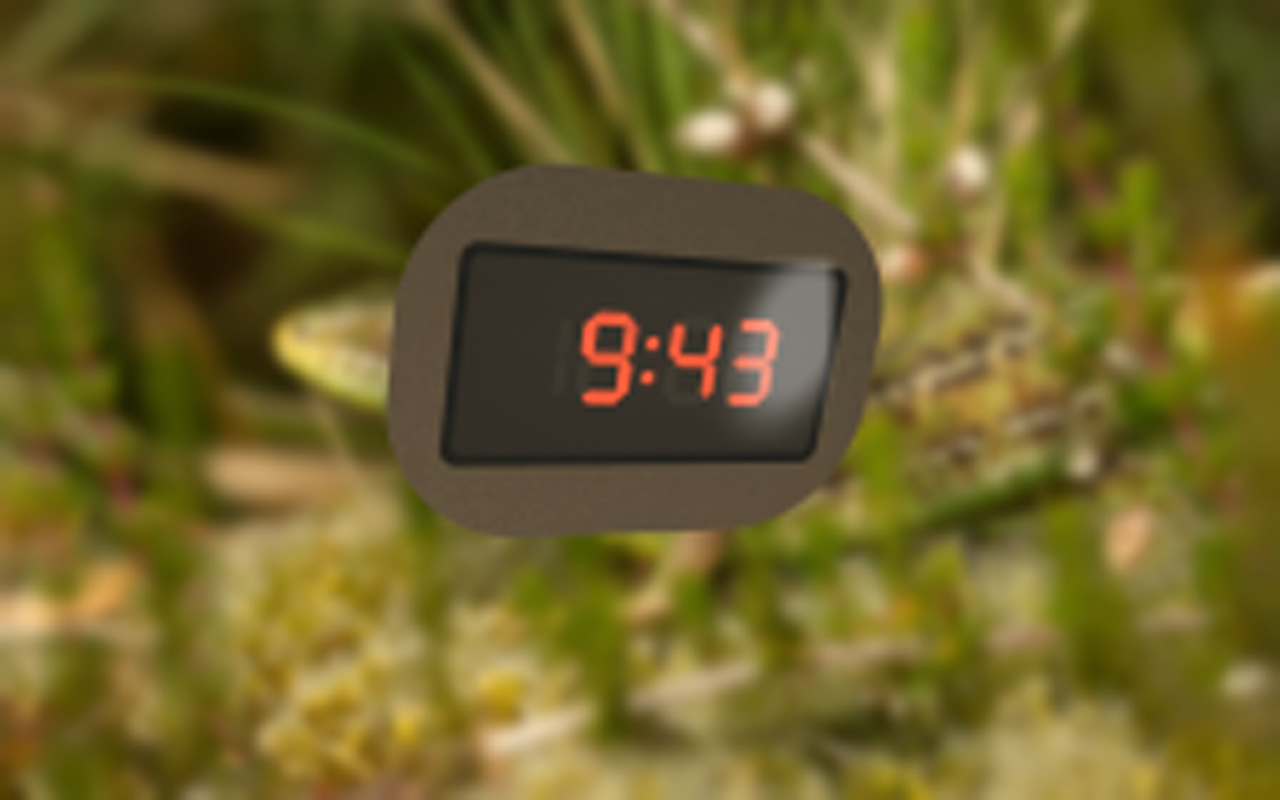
9:43
